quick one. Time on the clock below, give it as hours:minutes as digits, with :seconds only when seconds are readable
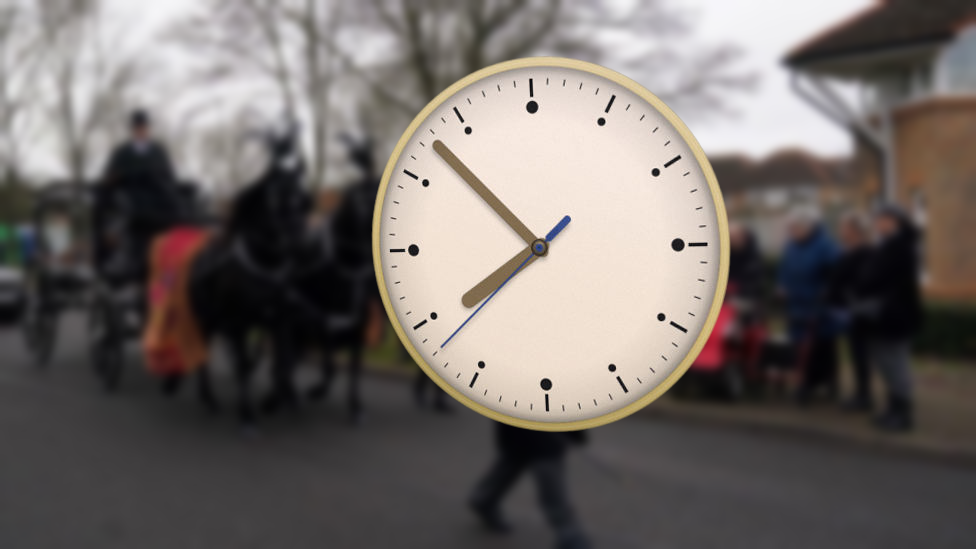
7:52:38
